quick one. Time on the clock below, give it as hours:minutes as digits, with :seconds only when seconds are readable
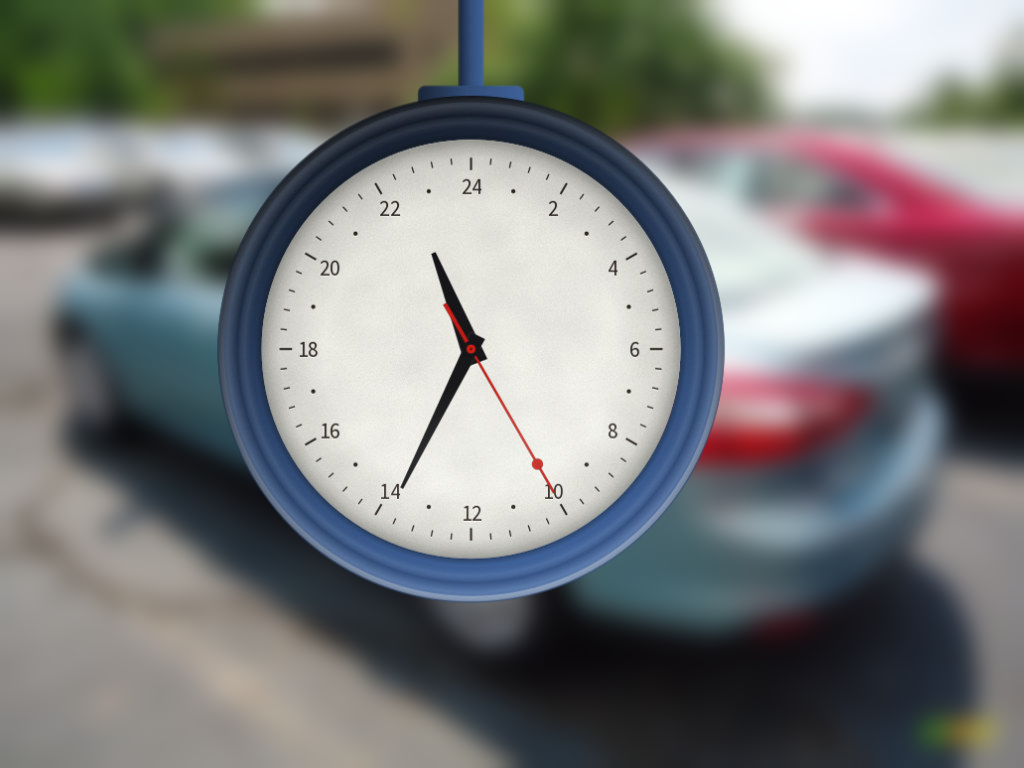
22:34:25
